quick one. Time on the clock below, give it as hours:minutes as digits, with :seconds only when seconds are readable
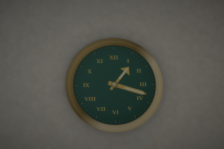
1:18
